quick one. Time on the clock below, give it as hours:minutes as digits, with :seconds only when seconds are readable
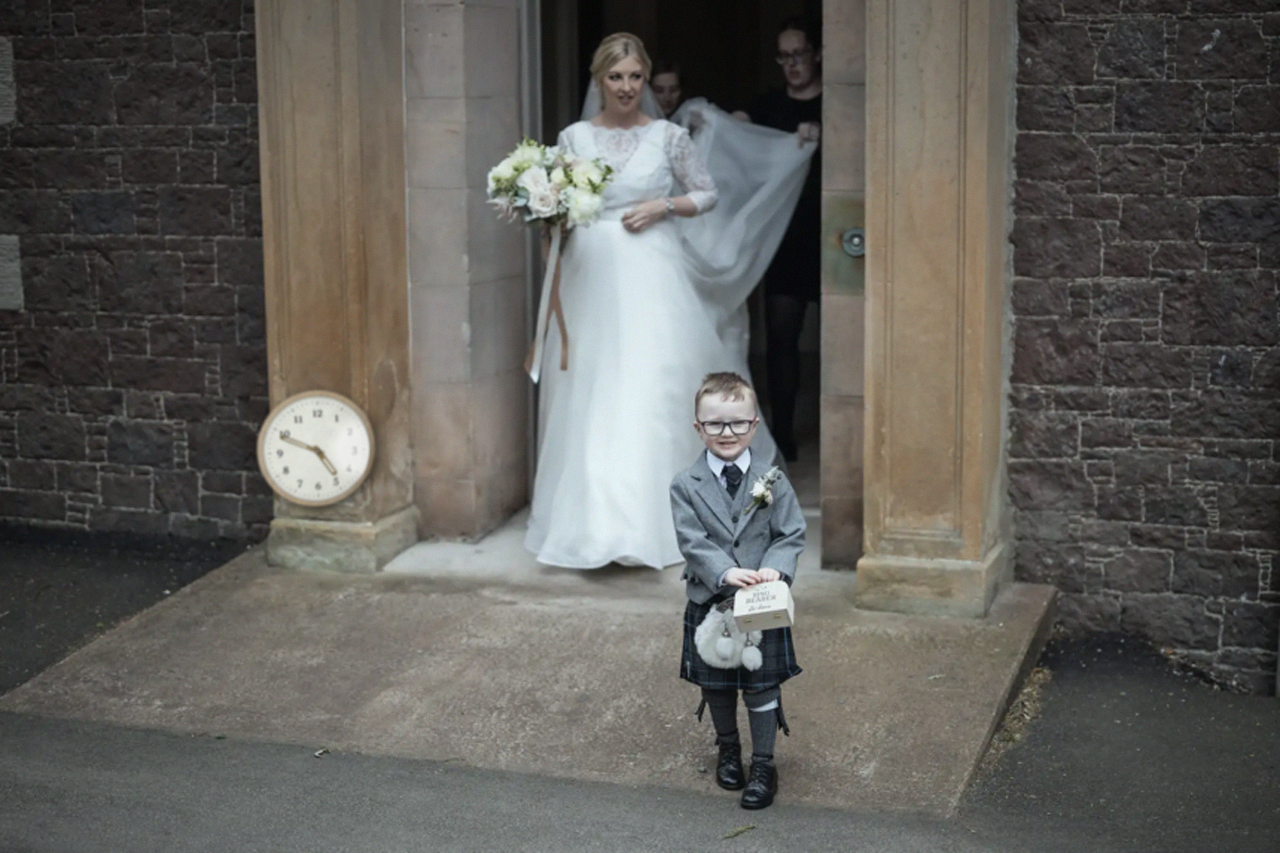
4:49
